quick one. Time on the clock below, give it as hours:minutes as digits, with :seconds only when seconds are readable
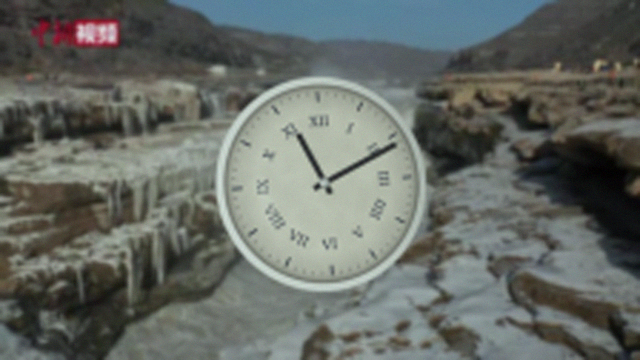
11:11
